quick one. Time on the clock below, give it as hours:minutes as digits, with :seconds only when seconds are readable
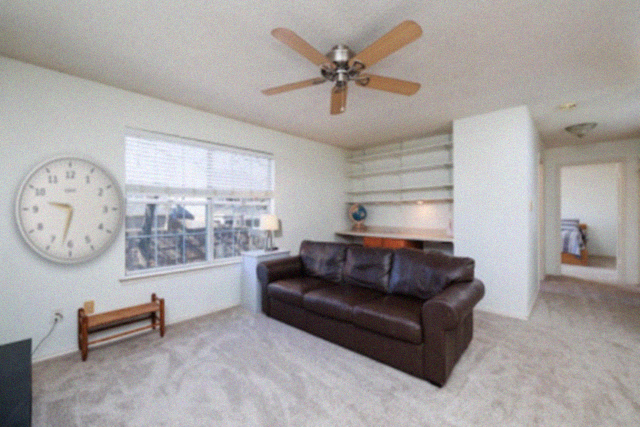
9:32
